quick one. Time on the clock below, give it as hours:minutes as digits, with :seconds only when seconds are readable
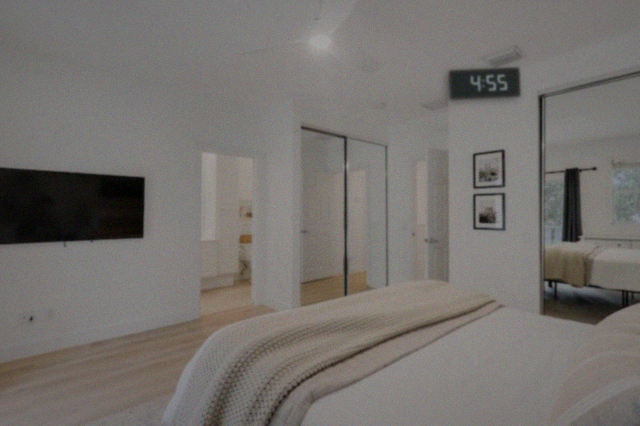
4:55
